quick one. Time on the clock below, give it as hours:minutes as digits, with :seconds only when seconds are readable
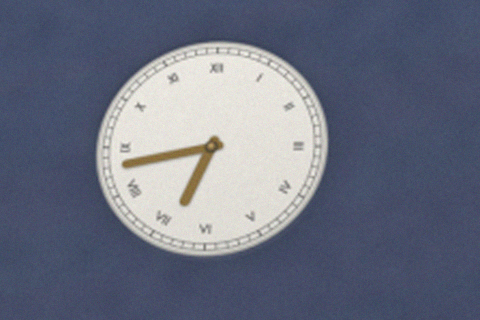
6:43
